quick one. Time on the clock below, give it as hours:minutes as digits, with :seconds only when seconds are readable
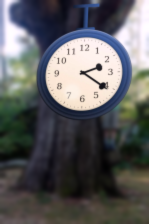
2:21
